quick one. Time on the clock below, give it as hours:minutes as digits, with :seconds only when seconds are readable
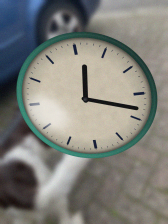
12:18
